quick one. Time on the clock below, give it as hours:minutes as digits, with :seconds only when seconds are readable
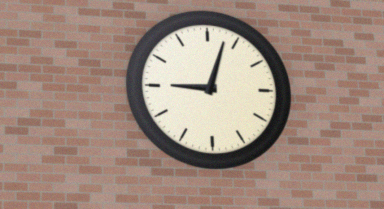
9:03
